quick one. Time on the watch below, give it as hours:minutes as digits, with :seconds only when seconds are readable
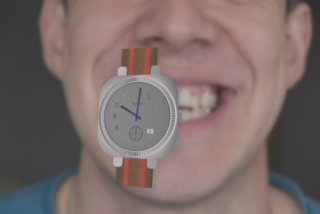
10:01
